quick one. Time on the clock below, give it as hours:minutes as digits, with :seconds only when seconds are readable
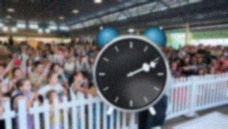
2:11
